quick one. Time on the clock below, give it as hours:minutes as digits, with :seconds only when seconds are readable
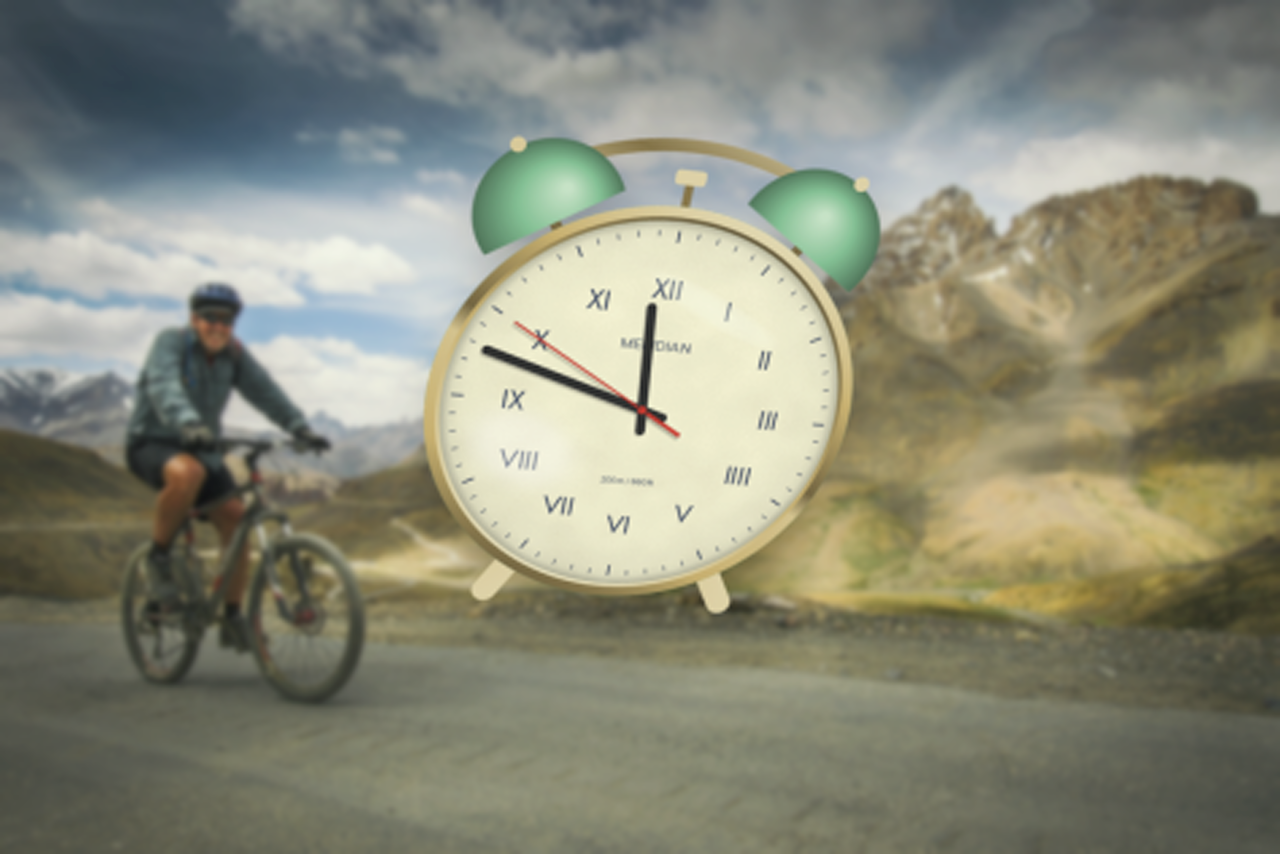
11:47:50
